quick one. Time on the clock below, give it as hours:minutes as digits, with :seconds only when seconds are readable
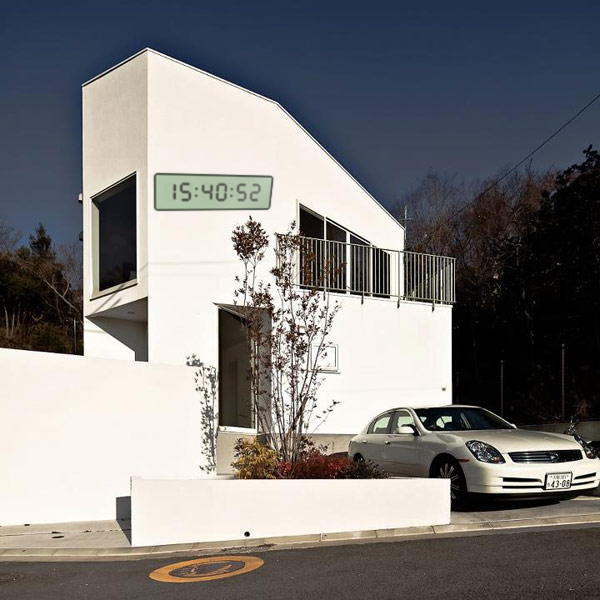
15:40:52
